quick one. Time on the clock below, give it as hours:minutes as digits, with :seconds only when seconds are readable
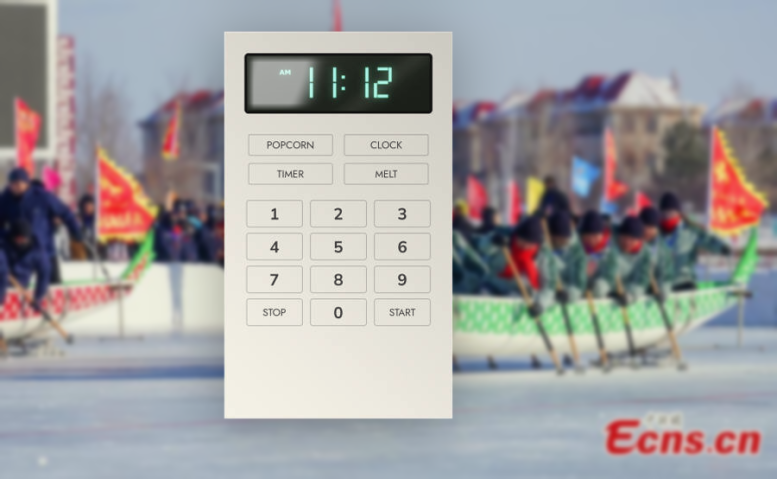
11:12
